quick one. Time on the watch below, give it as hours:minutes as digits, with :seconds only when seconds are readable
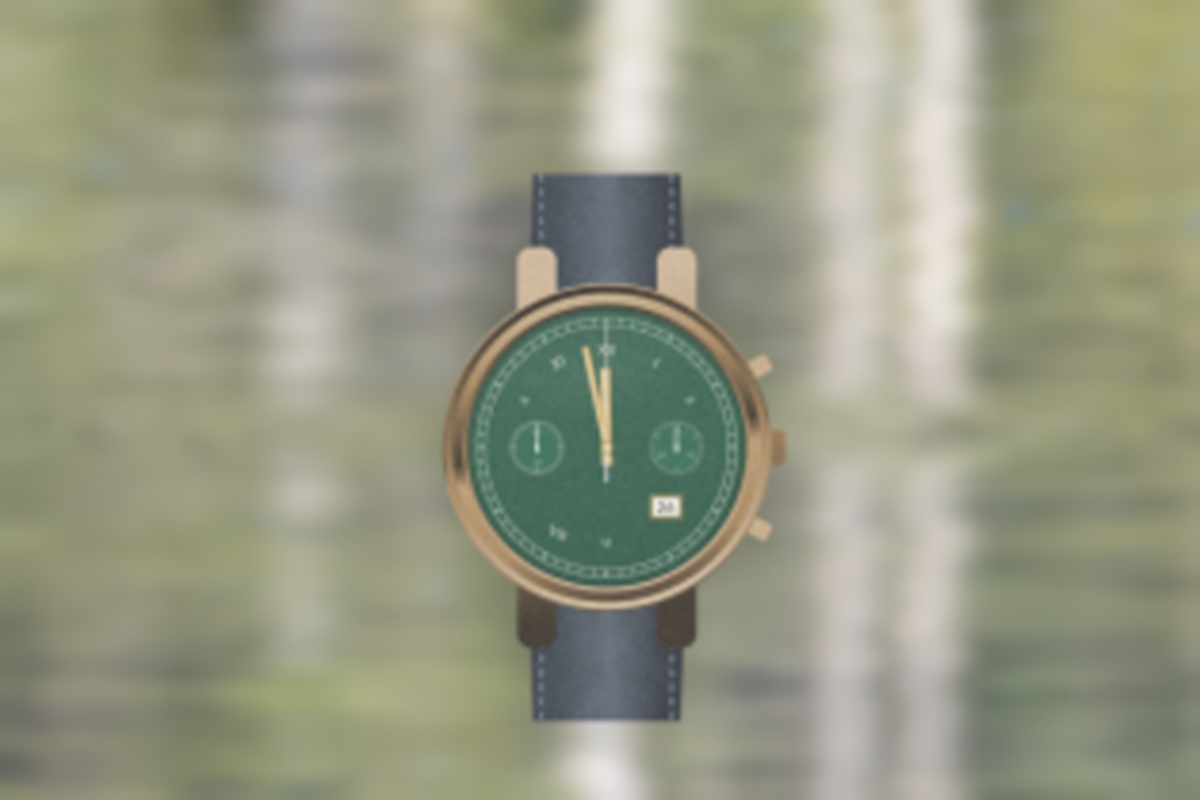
11:58
